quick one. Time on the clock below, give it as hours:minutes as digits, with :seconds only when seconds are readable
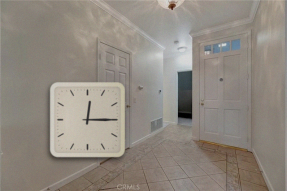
12:15
